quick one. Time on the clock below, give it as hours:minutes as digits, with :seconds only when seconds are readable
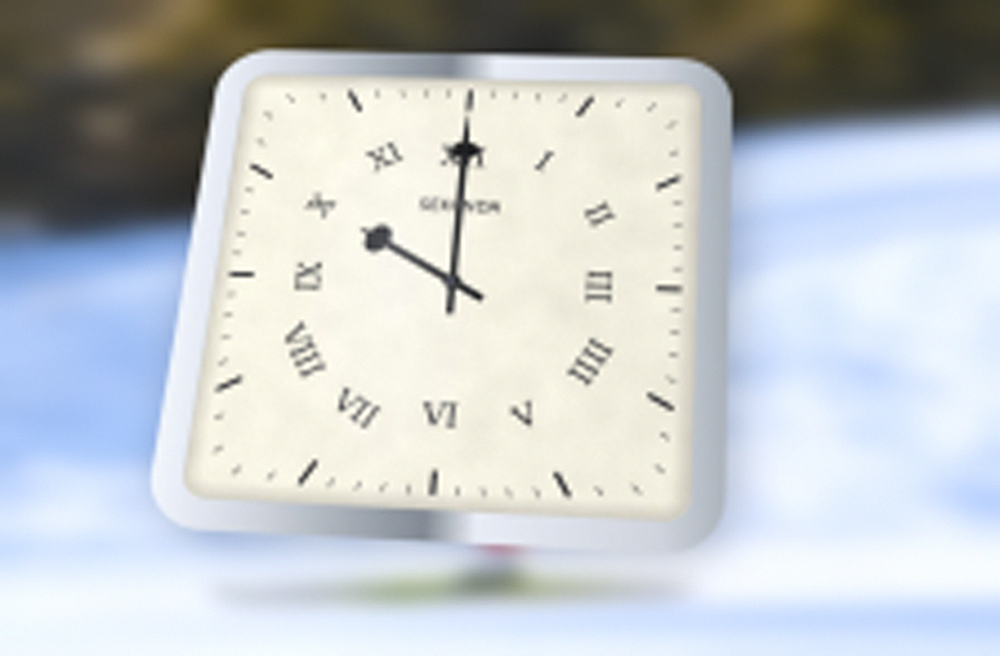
10:00
